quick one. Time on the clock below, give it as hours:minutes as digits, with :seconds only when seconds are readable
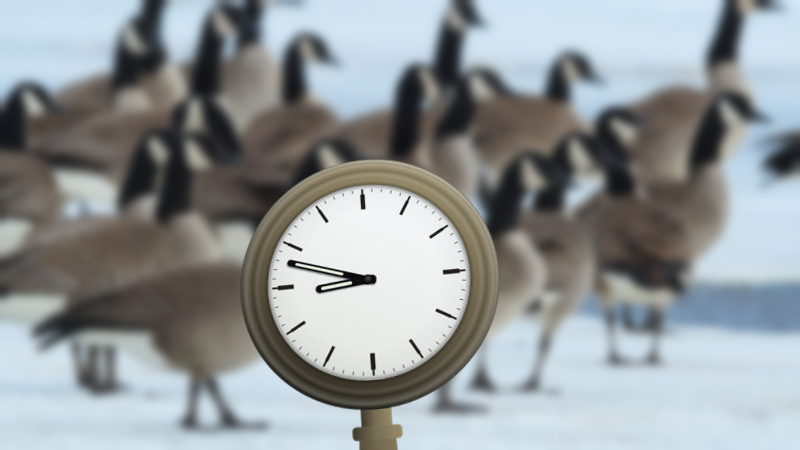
8:48
